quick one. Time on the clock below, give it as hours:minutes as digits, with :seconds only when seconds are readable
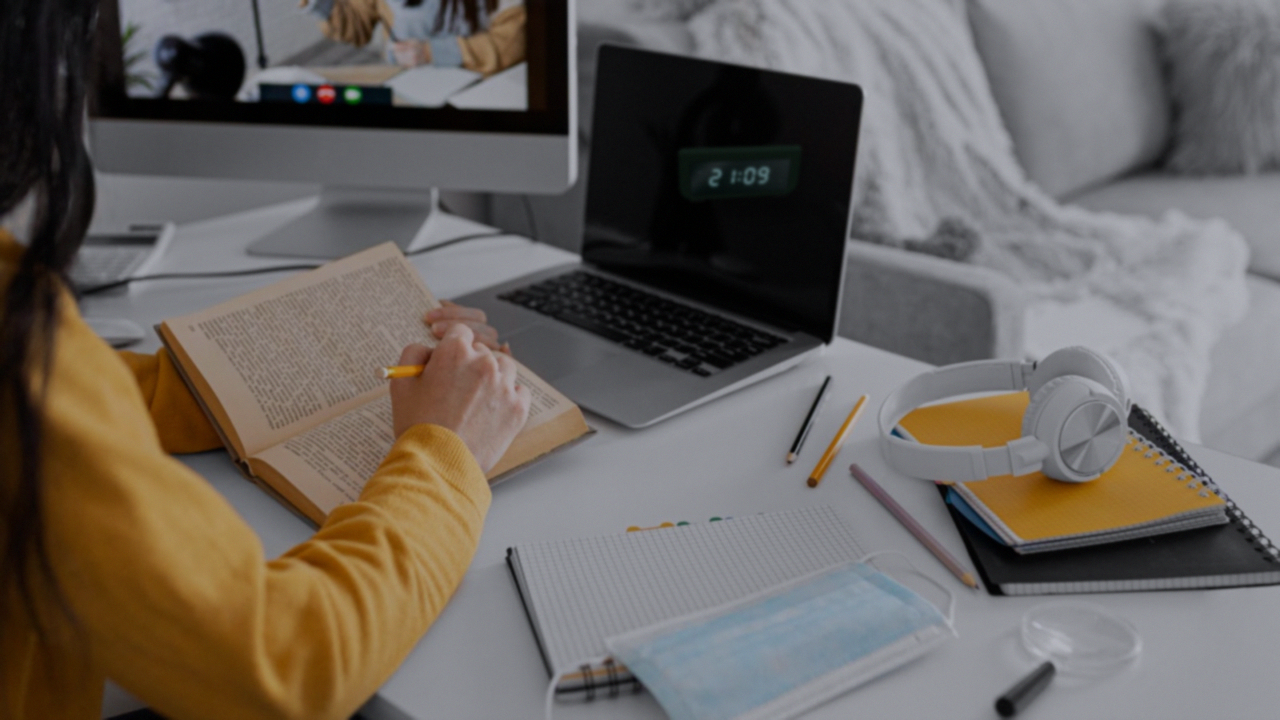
21:09
